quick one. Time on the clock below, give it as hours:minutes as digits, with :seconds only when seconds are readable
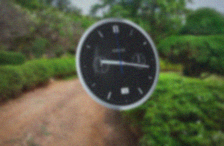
9:17
